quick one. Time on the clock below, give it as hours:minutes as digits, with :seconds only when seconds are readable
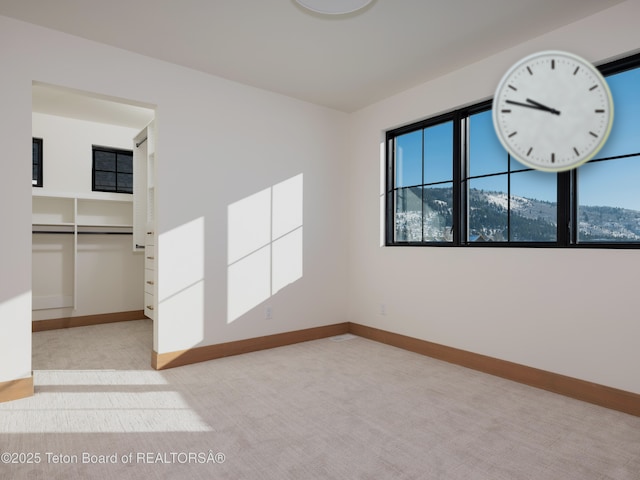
9:47
